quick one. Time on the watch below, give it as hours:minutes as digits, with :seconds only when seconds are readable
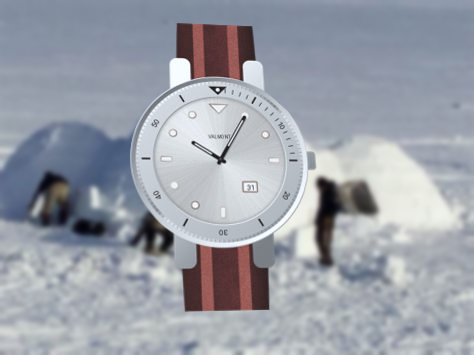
10:05
